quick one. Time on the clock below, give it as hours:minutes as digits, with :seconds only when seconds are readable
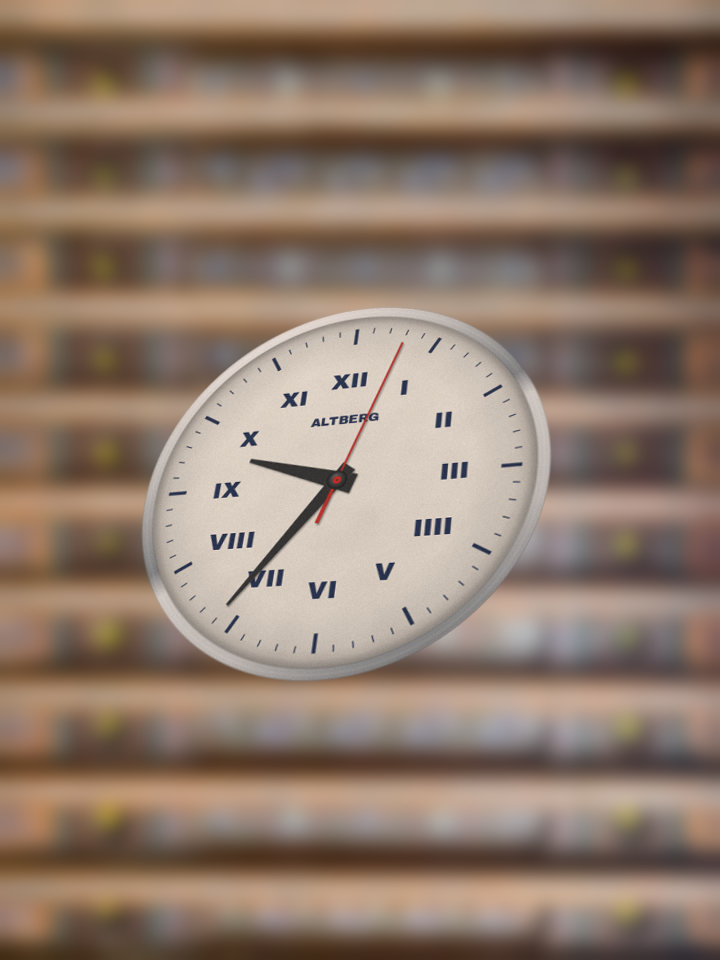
9:36:03
